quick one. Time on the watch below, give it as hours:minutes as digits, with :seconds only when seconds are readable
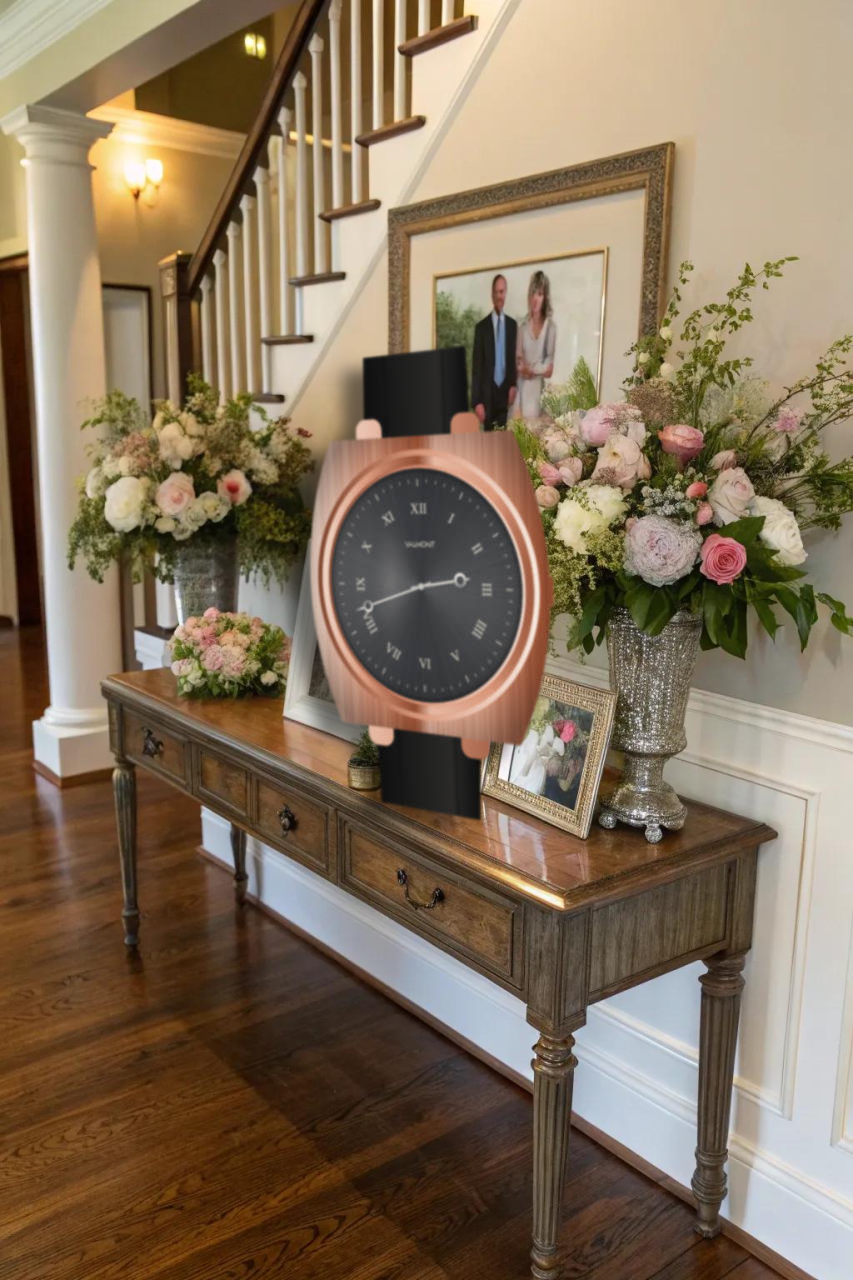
2:42
